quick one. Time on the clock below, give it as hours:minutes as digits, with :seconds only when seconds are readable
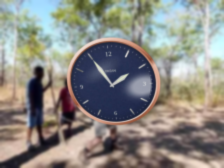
1:55
